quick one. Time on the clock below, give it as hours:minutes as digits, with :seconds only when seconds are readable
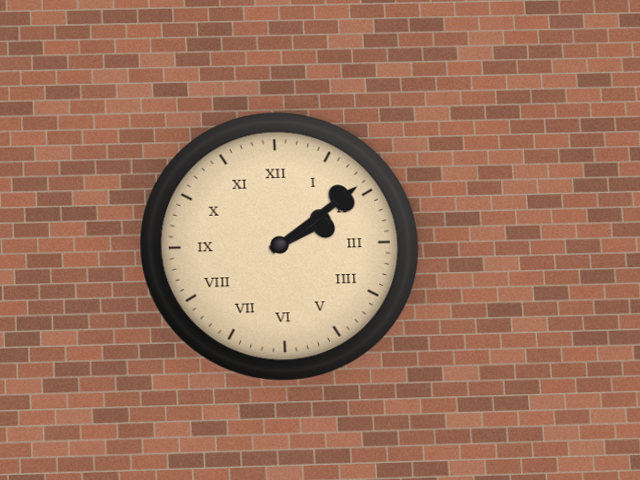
2:09
